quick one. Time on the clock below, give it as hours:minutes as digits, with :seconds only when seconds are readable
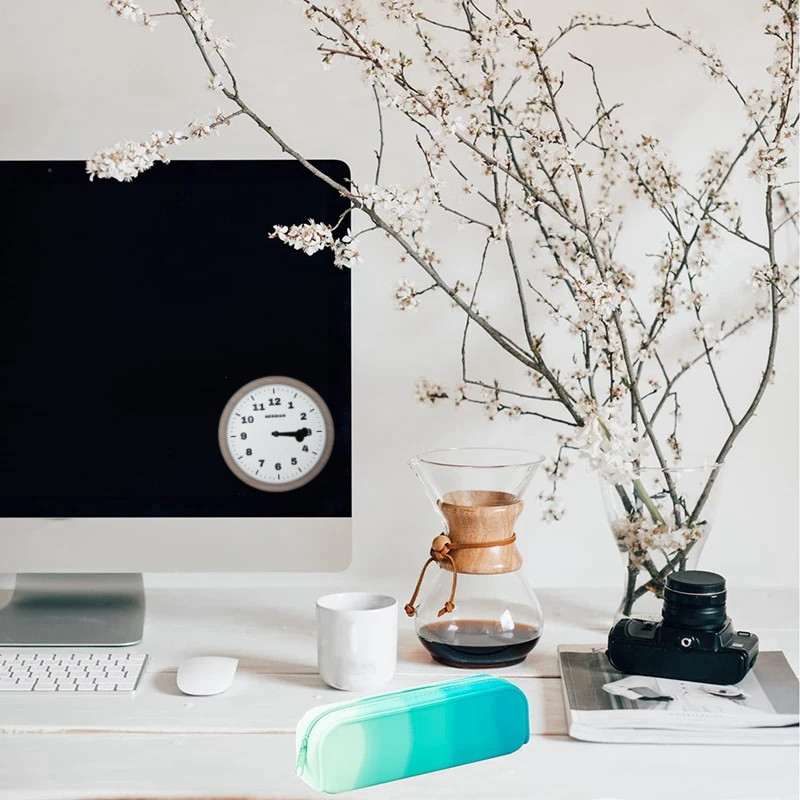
3:15
